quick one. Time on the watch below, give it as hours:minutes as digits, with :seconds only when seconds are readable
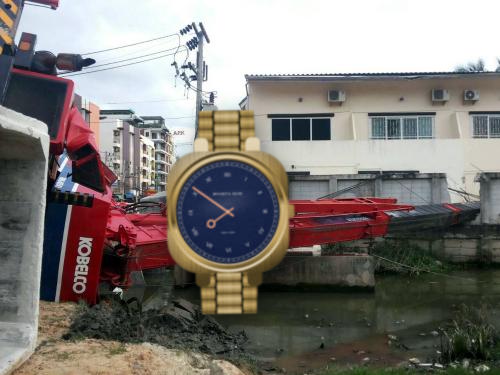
7:51
